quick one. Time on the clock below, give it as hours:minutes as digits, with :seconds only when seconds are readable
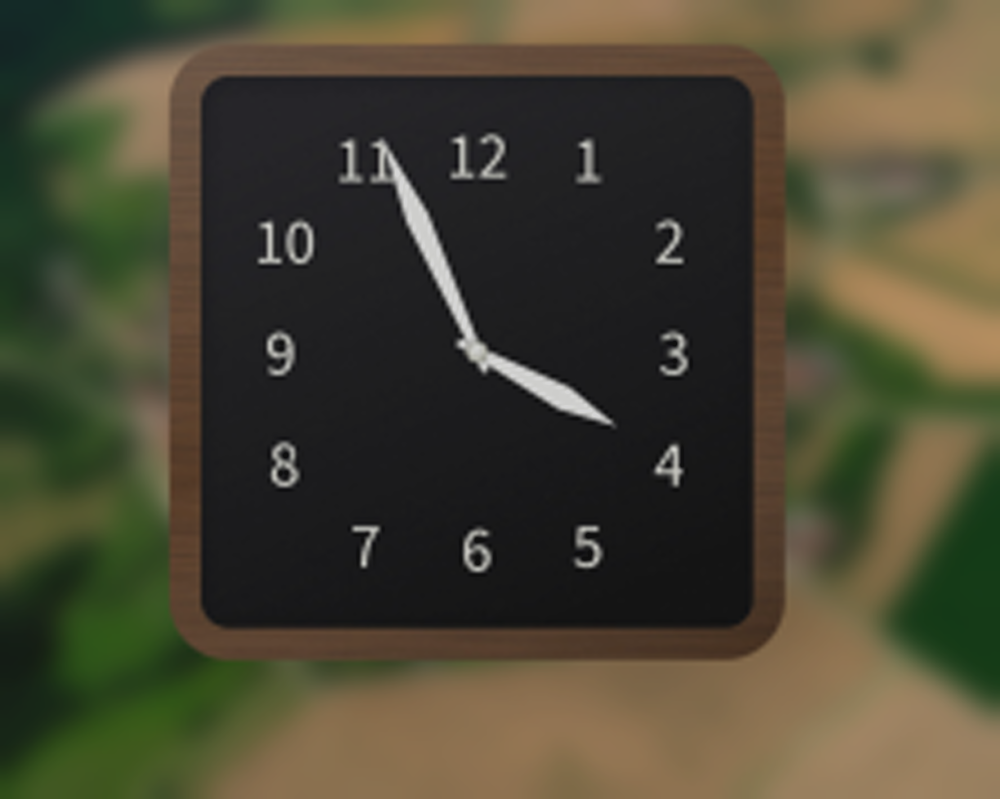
3:56
